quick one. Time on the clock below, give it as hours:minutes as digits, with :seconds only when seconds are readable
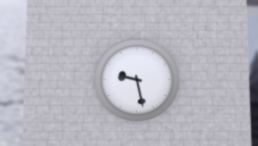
9:28
